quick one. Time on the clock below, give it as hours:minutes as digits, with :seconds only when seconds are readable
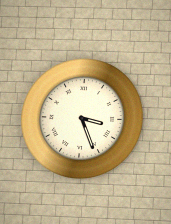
3:26
